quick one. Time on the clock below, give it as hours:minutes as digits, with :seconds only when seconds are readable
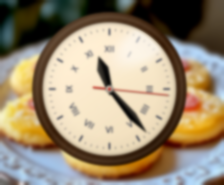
11:23:16
